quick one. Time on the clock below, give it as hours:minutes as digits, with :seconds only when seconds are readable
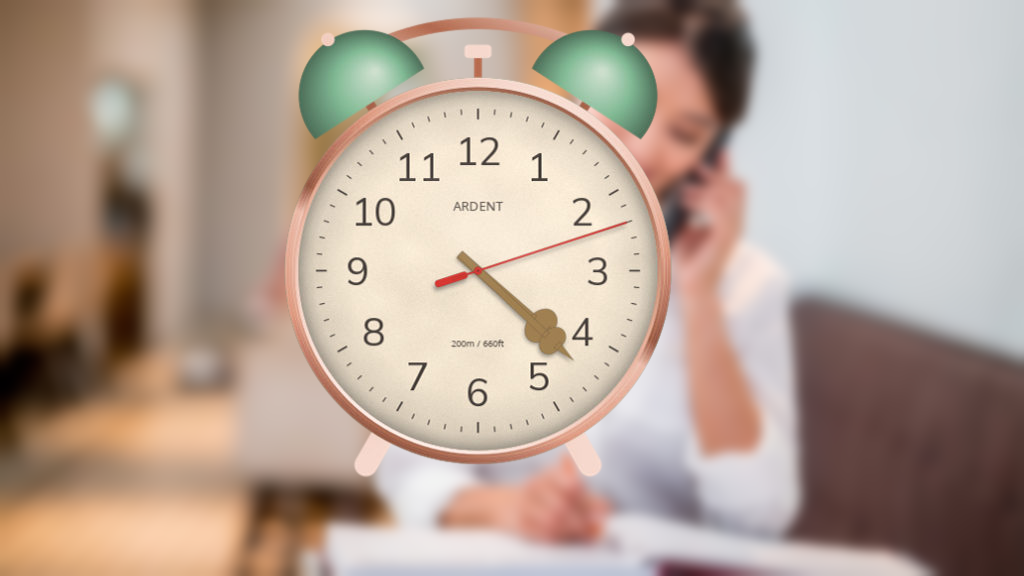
4:22:12
